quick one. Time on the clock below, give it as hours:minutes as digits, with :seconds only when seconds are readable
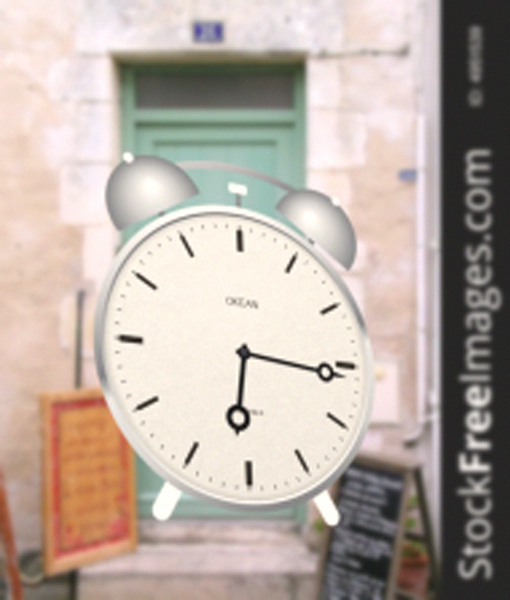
6:16
